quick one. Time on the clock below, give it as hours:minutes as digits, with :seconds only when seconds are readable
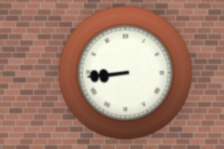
8:44
